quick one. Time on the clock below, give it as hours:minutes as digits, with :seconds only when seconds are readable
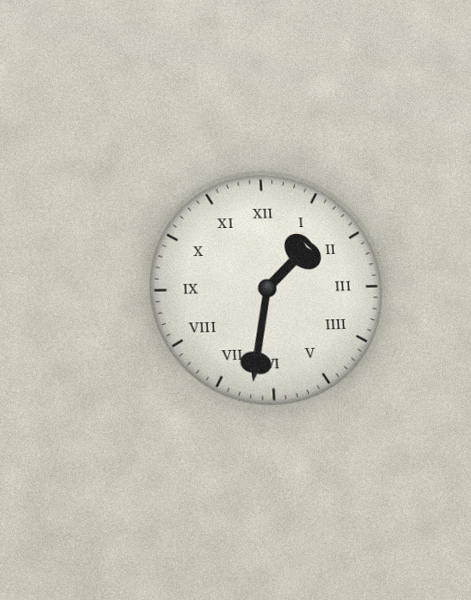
1:32
